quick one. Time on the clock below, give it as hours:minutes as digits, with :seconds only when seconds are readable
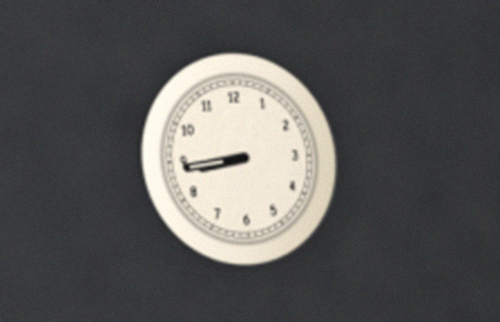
8:44
